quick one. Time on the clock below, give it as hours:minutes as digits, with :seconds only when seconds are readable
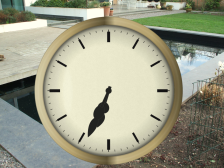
6:34
